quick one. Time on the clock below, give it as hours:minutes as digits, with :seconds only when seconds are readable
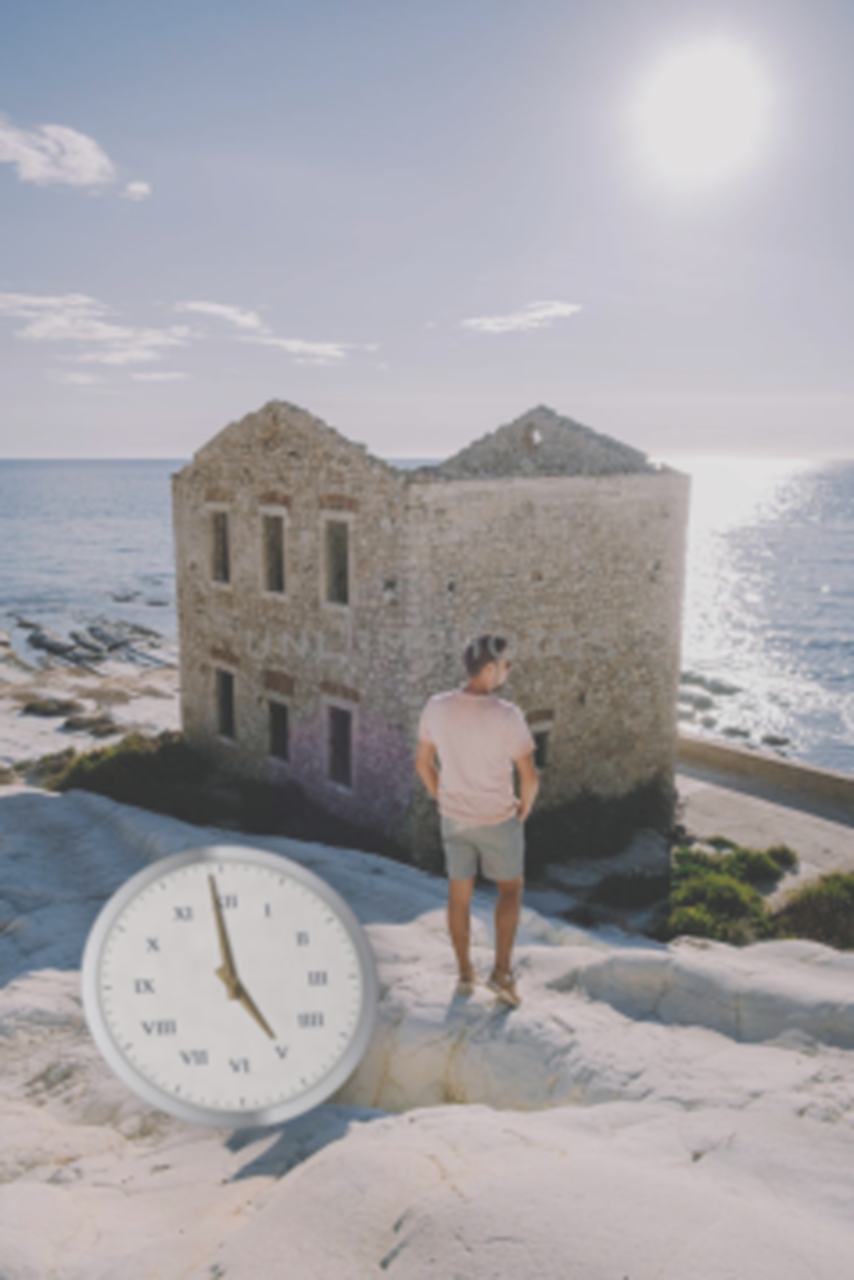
4:59
